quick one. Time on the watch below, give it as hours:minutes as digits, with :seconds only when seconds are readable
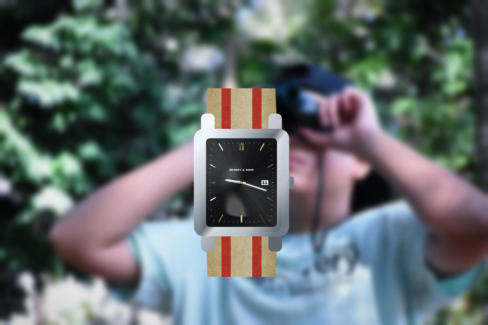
9:18
